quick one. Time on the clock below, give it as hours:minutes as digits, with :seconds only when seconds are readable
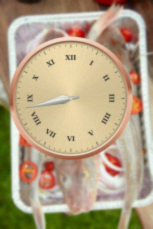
8:43
